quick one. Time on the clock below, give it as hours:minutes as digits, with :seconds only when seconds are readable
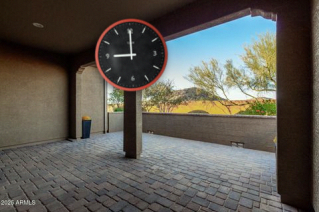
9:00
